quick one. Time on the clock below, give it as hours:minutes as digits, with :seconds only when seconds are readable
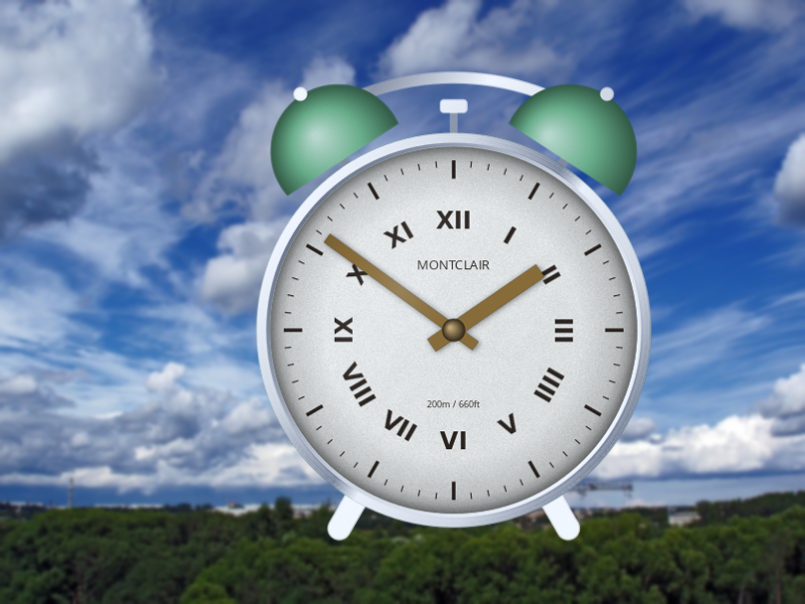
1:51
